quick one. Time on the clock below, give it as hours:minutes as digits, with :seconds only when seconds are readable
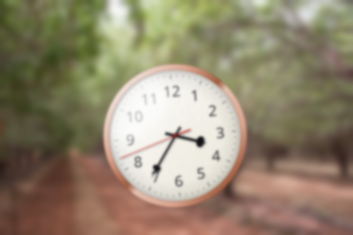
3:35:42
